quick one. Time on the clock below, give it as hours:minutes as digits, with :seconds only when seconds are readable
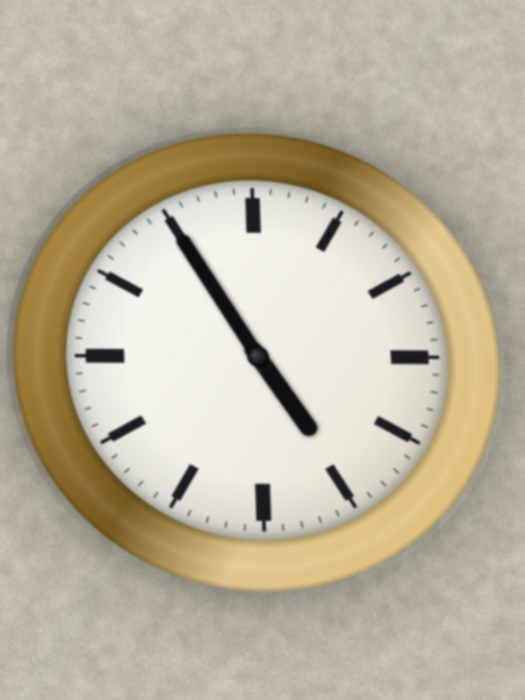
4:55
